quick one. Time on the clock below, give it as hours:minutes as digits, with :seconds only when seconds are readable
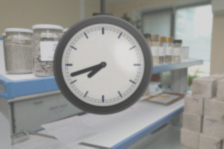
7:42
